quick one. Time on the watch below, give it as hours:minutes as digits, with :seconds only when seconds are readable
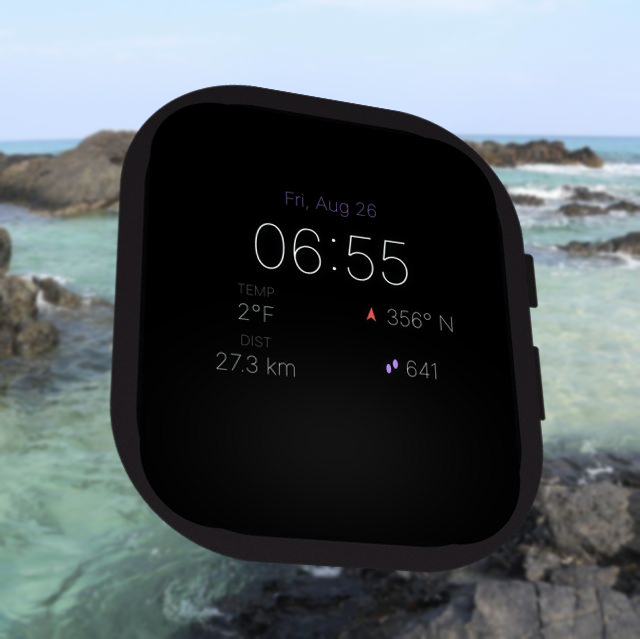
6:55
